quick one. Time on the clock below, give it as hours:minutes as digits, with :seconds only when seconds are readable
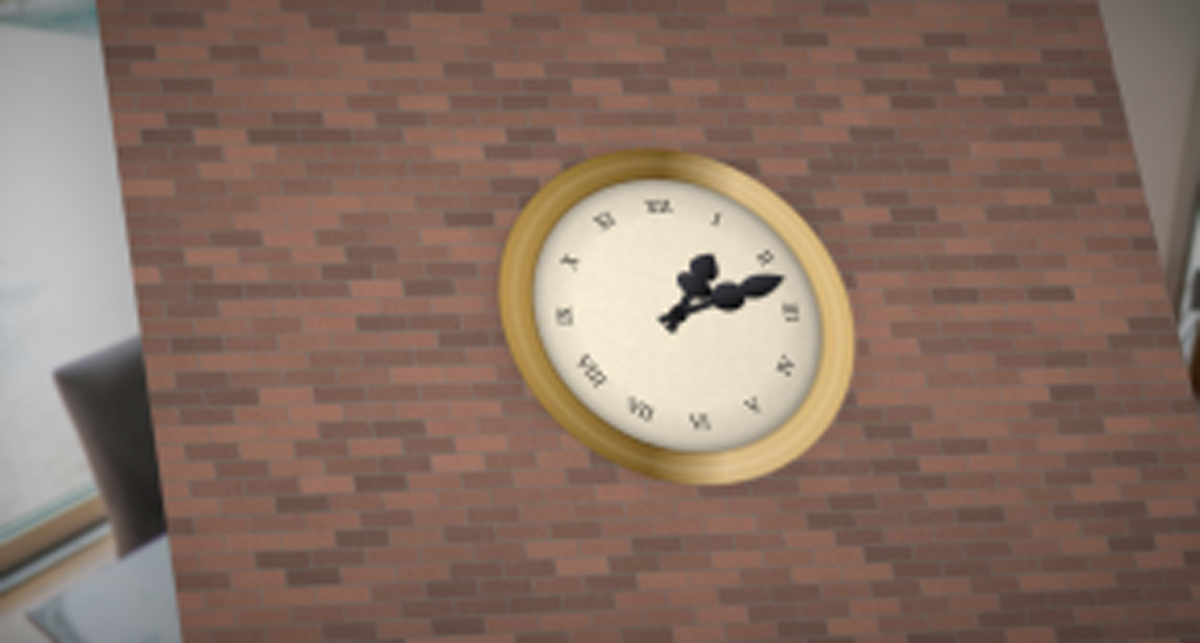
1:12
